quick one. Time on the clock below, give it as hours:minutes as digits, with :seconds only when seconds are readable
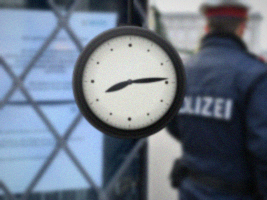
8:14
